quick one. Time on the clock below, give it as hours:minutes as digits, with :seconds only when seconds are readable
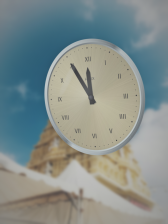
11:55
